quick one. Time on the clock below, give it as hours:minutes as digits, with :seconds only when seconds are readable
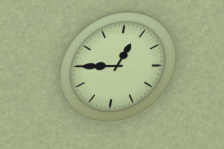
12:45
